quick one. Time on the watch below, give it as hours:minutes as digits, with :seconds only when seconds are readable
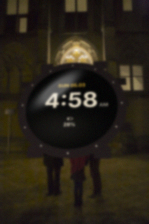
4:58
